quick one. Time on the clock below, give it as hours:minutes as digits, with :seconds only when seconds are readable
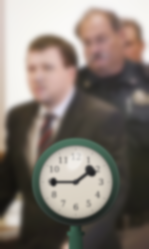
1:45
